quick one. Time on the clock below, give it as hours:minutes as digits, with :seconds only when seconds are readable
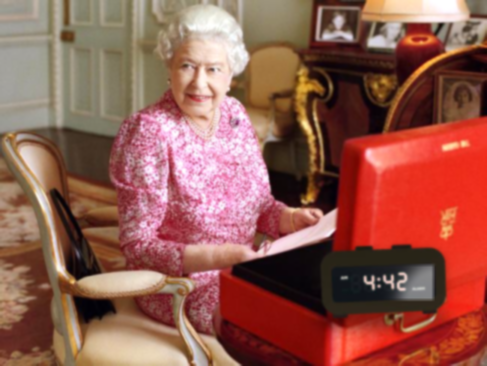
4:42
